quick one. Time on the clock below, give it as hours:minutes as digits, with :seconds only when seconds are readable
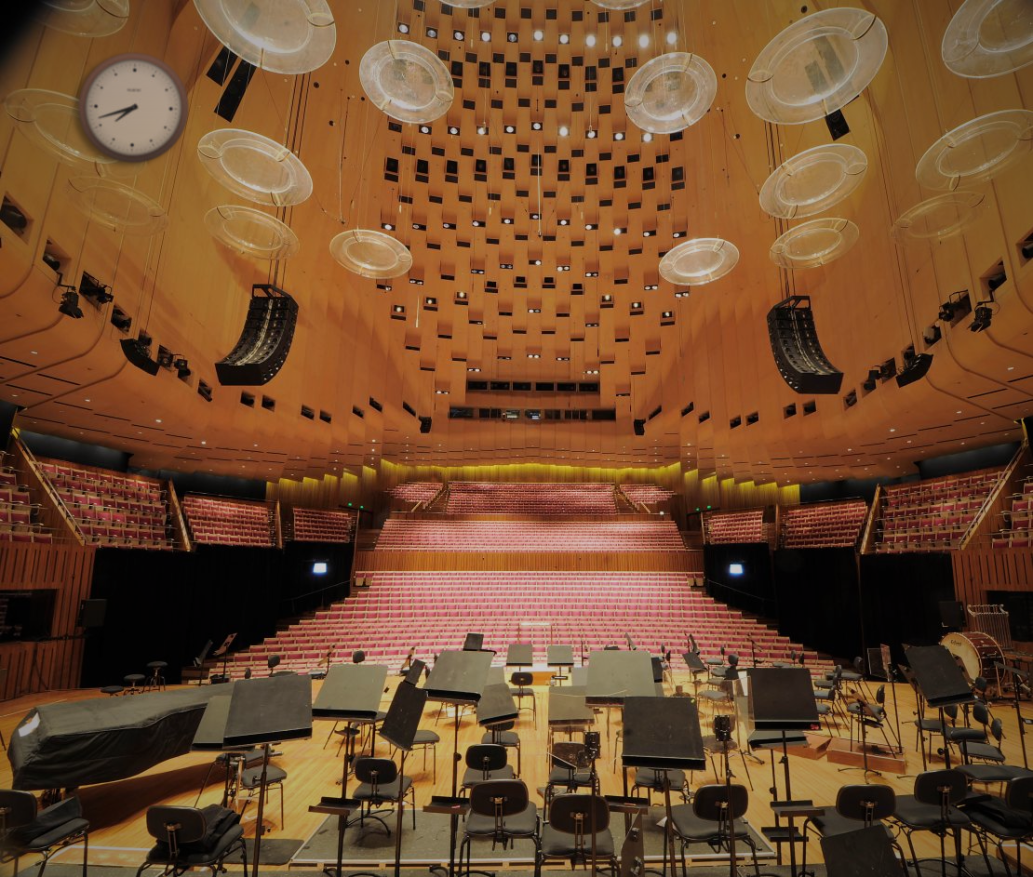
7:42
